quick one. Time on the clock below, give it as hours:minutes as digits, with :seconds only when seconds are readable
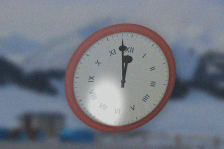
11:58
